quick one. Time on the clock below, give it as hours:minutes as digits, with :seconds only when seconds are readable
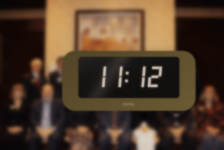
11:12
